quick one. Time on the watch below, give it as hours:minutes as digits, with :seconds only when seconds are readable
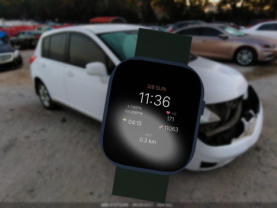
11:36
